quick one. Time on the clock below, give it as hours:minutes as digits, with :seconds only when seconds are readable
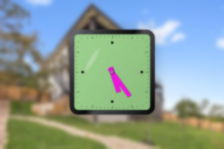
5:24
